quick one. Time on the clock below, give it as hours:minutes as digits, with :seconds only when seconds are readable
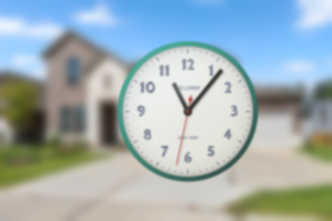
11:06:32
